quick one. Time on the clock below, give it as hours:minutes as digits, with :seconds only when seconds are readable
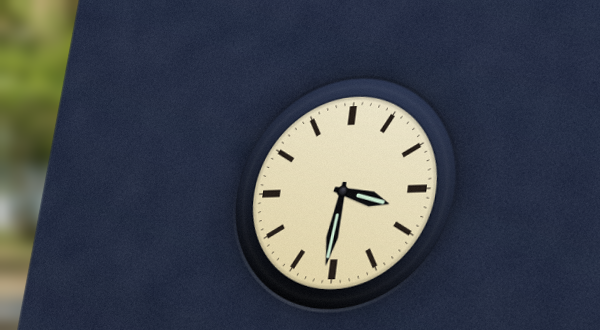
3:31
